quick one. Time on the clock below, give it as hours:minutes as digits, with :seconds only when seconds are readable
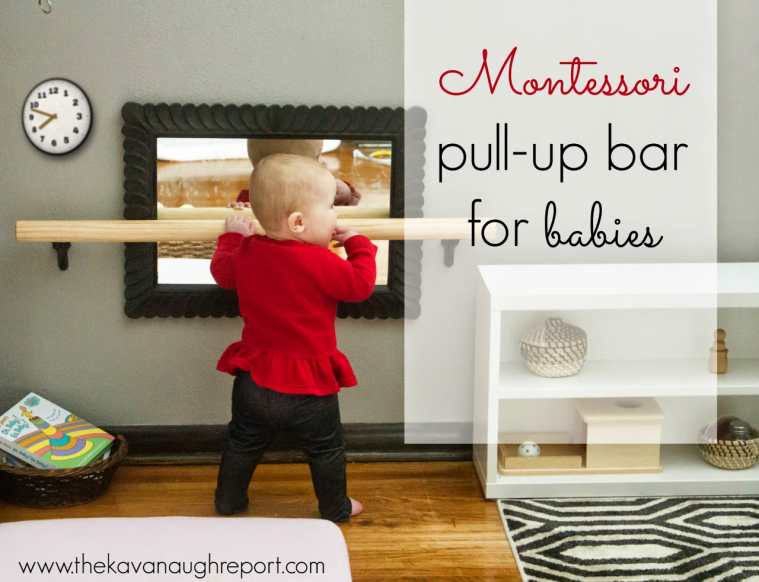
7:48
